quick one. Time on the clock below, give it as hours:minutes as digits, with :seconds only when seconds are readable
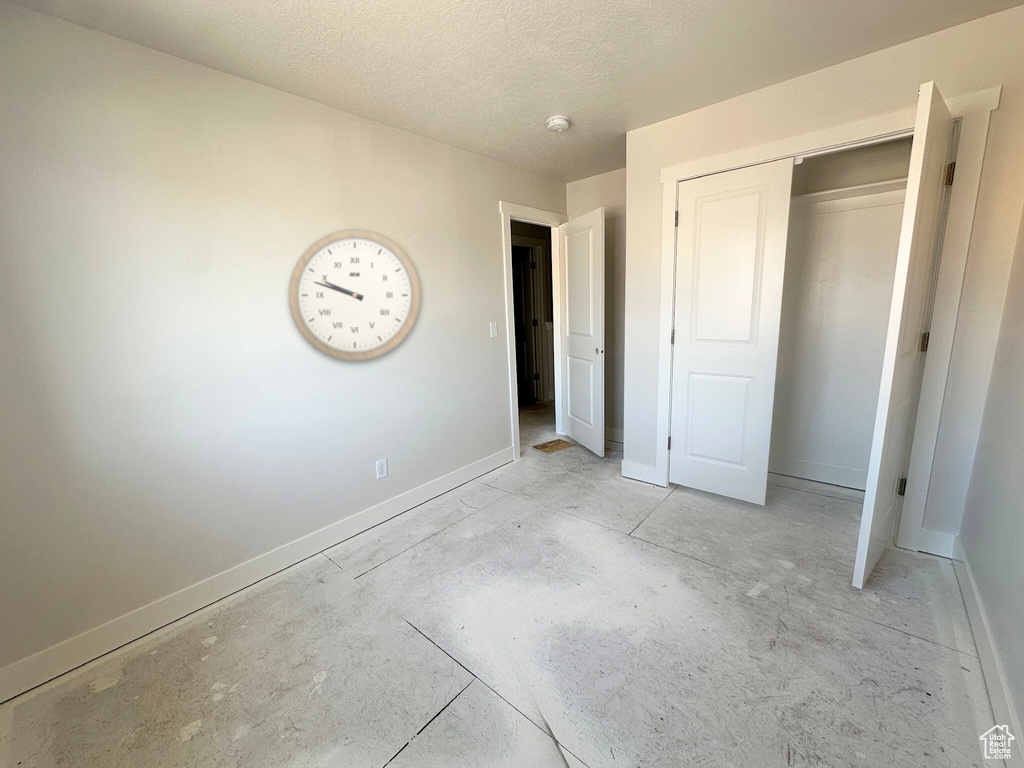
9:48
